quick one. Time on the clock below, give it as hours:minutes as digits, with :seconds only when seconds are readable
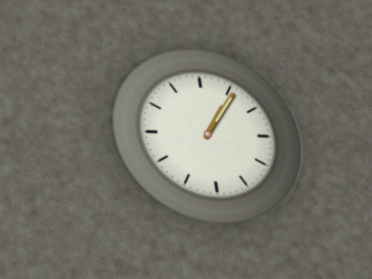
1:06
